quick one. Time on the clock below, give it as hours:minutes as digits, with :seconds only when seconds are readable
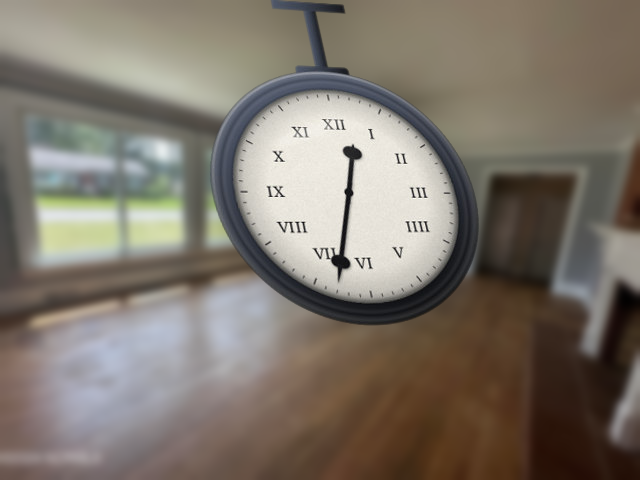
12:33
